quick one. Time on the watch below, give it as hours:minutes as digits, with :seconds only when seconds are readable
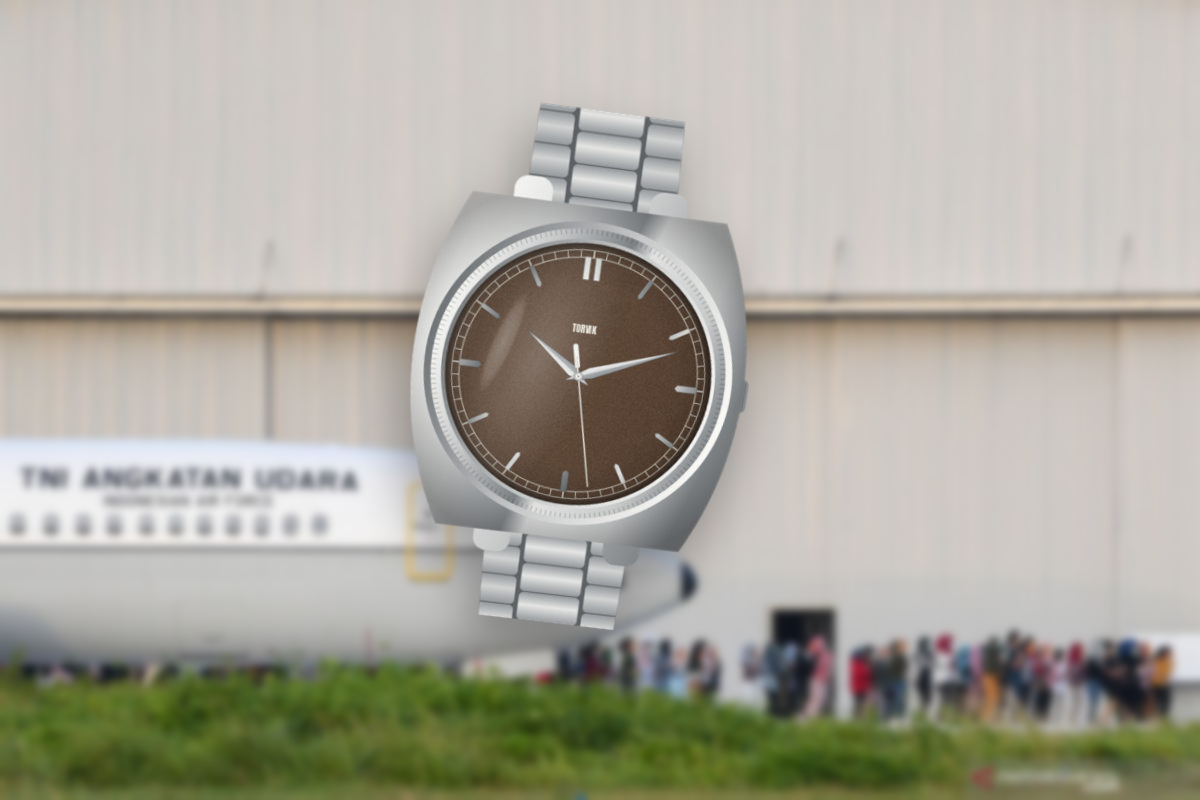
10:11:28
